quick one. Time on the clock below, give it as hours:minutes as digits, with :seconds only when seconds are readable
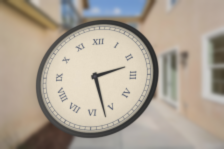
2:27
